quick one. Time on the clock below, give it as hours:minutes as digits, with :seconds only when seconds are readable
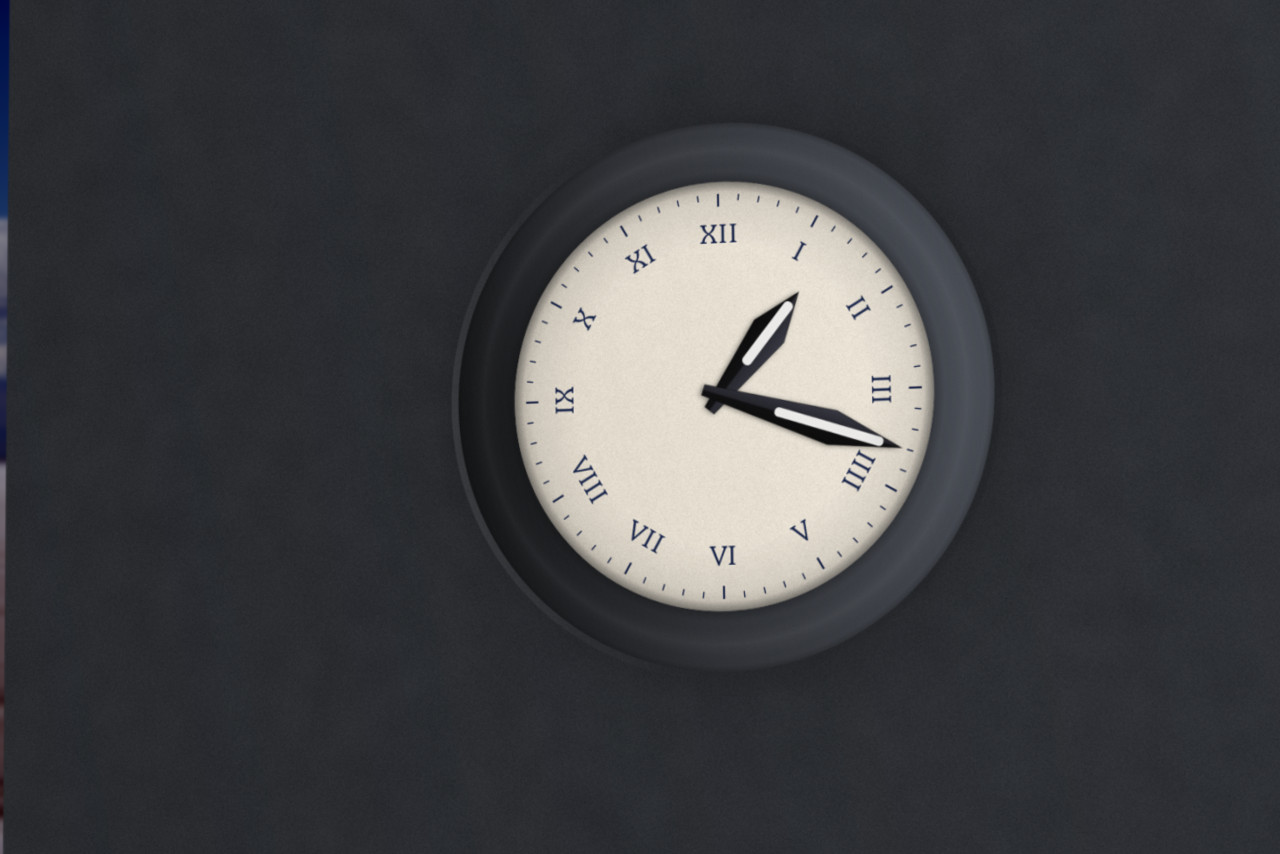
1:18
